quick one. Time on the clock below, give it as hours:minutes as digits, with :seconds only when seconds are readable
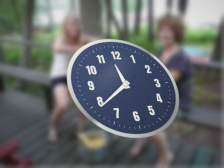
11:39
